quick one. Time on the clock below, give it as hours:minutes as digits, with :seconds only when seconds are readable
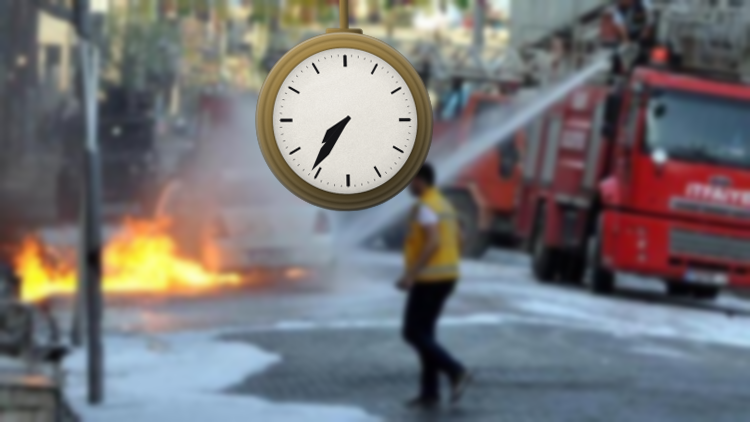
7:36
